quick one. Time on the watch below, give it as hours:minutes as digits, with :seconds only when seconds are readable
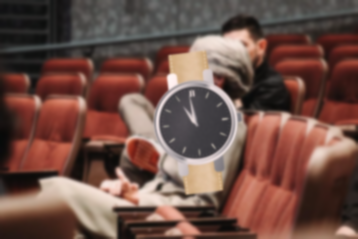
10:59
